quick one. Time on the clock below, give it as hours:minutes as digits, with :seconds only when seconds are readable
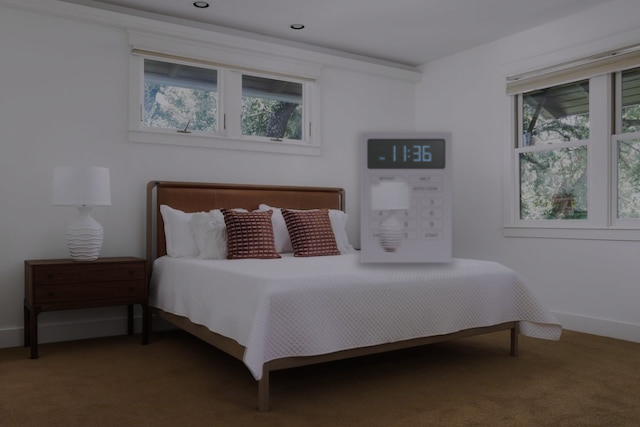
11:36
